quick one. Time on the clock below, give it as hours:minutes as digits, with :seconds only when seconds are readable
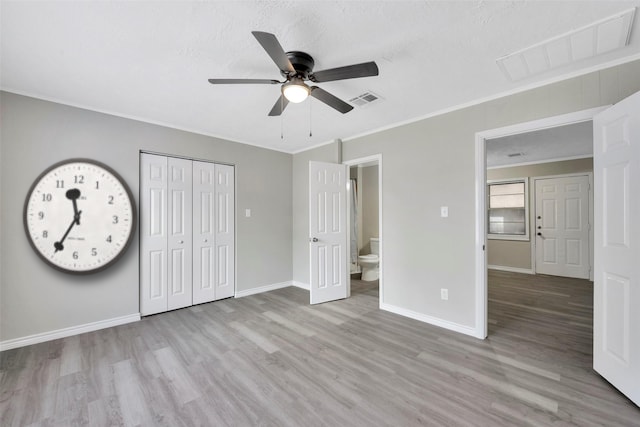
11:35
